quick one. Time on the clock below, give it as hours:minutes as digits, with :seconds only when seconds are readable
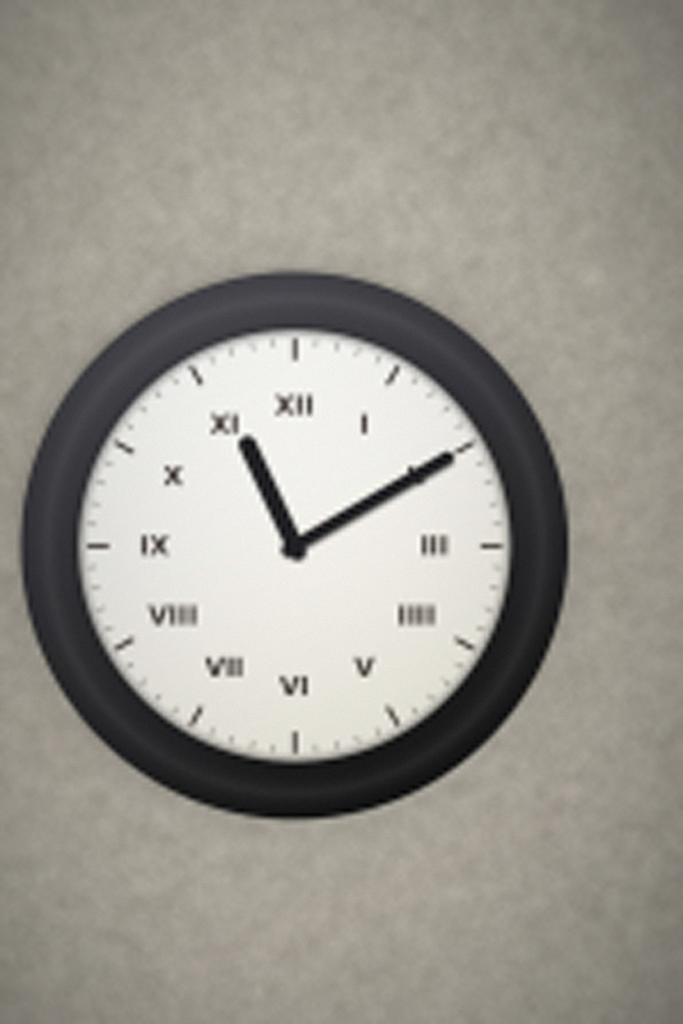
11:10
